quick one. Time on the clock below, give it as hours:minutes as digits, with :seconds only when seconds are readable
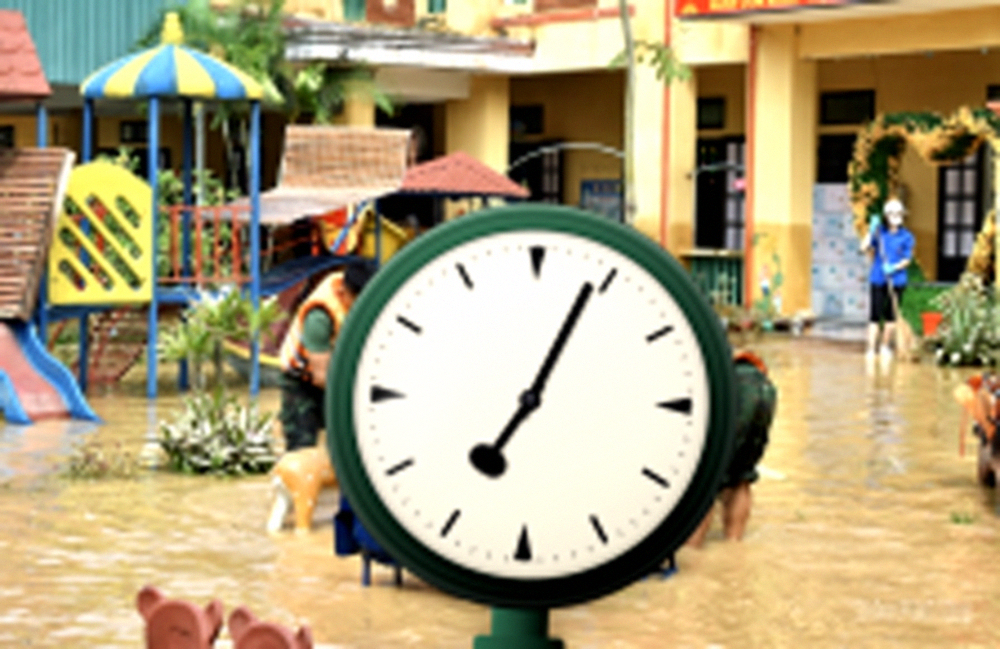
7:04
